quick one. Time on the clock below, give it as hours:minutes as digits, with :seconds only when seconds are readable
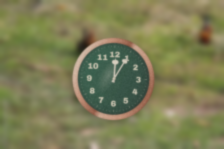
12:05
